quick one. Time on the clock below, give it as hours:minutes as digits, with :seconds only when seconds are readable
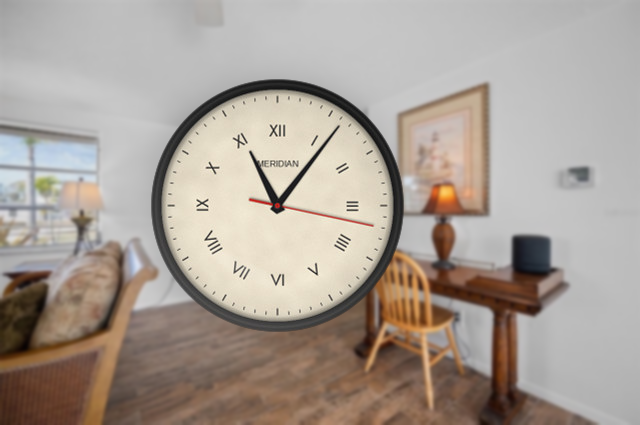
11:06:17
